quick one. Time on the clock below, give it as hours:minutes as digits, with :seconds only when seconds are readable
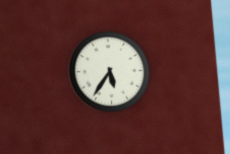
5:36
